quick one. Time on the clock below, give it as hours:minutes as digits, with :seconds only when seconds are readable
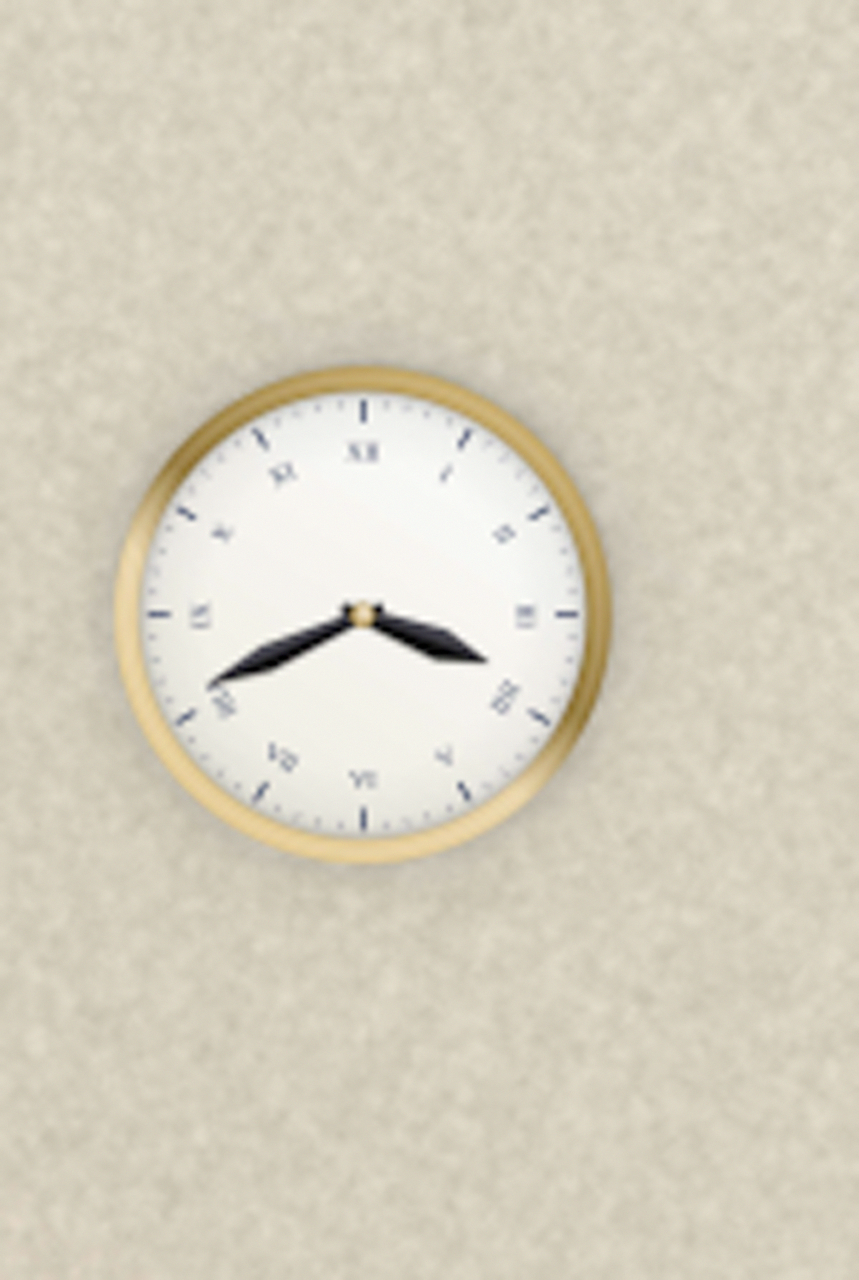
3:41
